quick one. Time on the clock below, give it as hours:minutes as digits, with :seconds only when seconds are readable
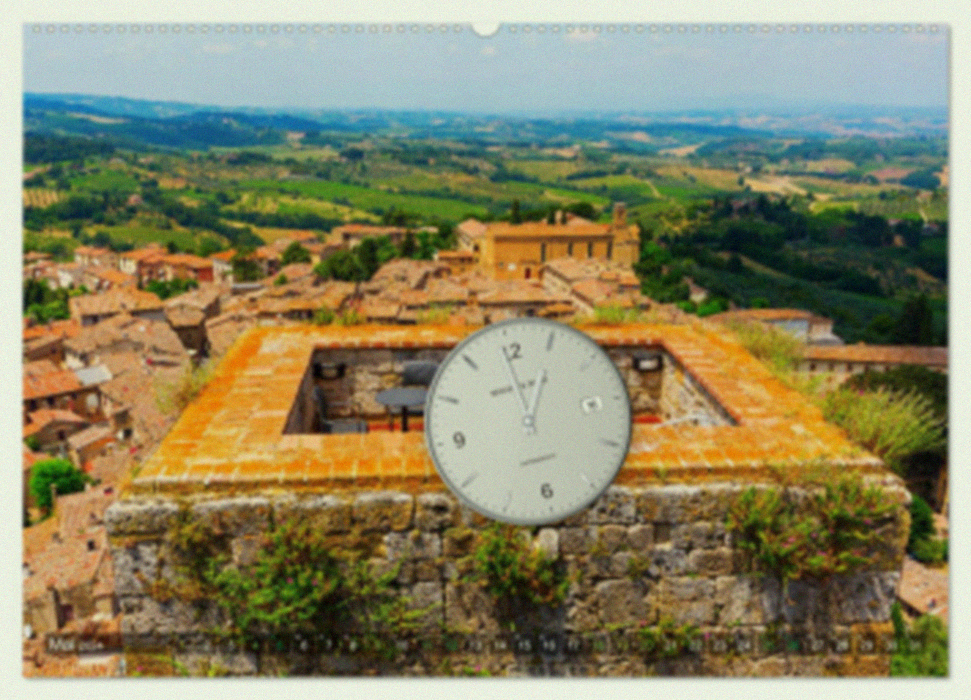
12:59
